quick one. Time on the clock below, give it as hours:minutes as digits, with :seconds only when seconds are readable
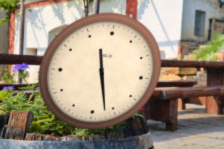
11:27
